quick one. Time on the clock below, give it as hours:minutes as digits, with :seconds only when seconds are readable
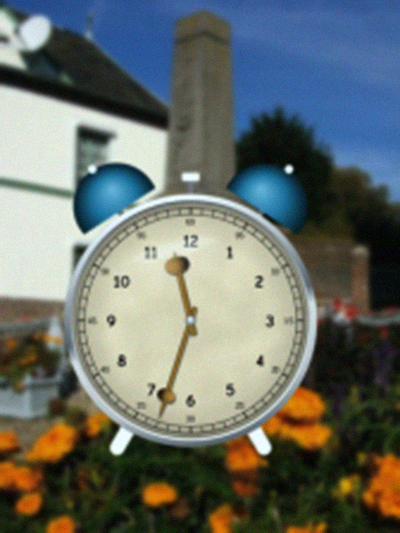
11:33
